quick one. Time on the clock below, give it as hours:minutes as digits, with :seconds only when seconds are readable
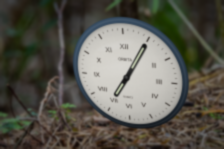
7:05
